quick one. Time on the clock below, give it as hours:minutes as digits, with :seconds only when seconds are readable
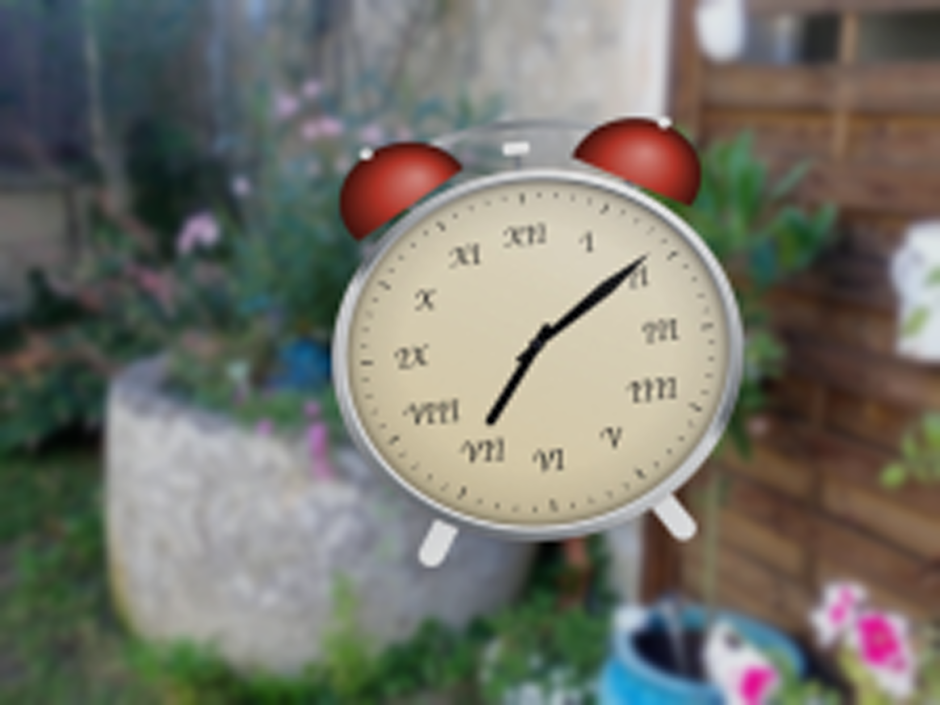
7:09
